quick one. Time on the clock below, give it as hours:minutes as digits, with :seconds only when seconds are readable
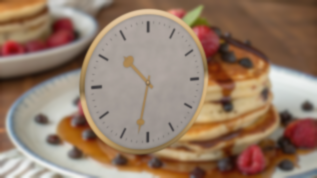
10:32
